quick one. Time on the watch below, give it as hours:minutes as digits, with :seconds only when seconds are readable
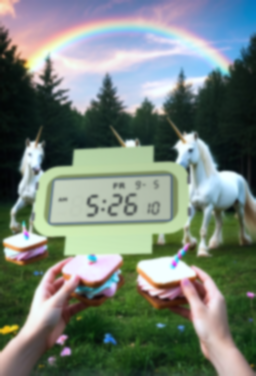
5:26:10
